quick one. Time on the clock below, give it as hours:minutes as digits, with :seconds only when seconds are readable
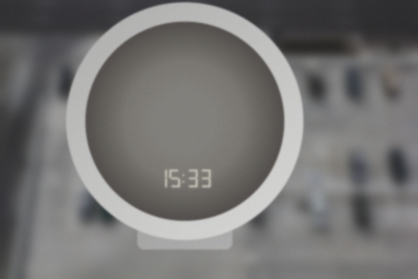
15:33
